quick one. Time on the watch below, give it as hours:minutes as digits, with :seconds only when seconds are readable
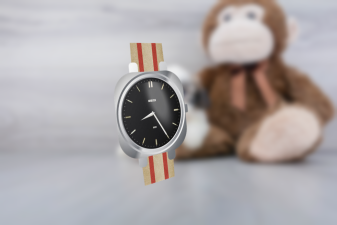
8:25
